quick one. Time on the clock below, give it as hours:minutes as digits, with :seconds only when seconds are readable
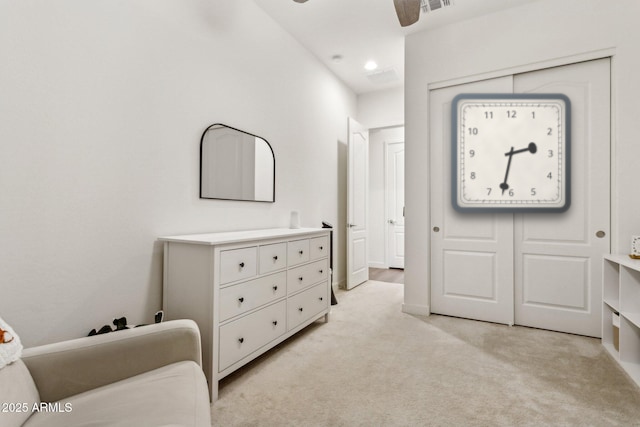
2:32
